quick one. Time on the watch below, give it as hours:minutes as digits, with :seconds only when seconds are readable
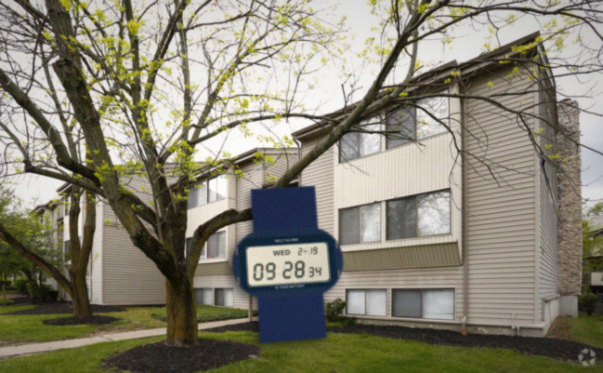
9:28:34
